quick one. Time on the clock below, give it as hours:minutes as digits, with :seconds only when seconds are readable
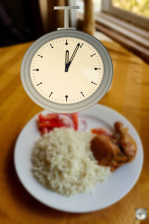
12:04
